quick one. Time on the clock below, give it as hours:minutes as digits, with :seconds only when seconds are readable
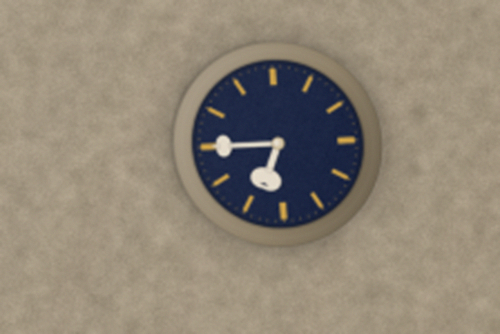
6:45
